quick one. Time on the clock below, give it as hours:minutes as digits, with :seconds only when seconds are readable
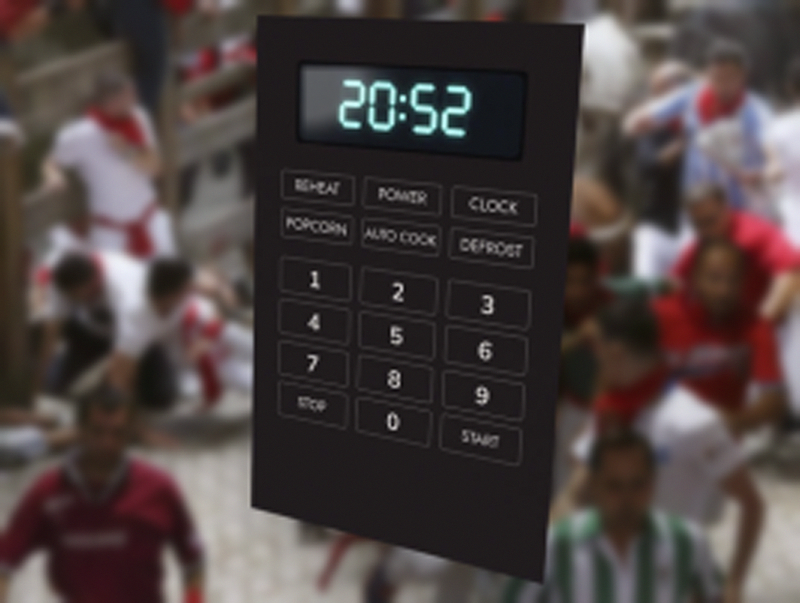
20:52
